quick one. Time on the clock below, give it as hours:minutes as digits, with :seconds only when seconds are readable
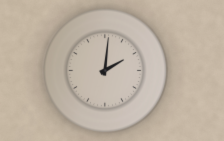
2:01
